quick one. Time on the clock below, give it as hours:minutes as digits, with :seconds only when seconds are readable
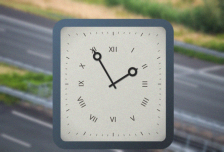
1:55
